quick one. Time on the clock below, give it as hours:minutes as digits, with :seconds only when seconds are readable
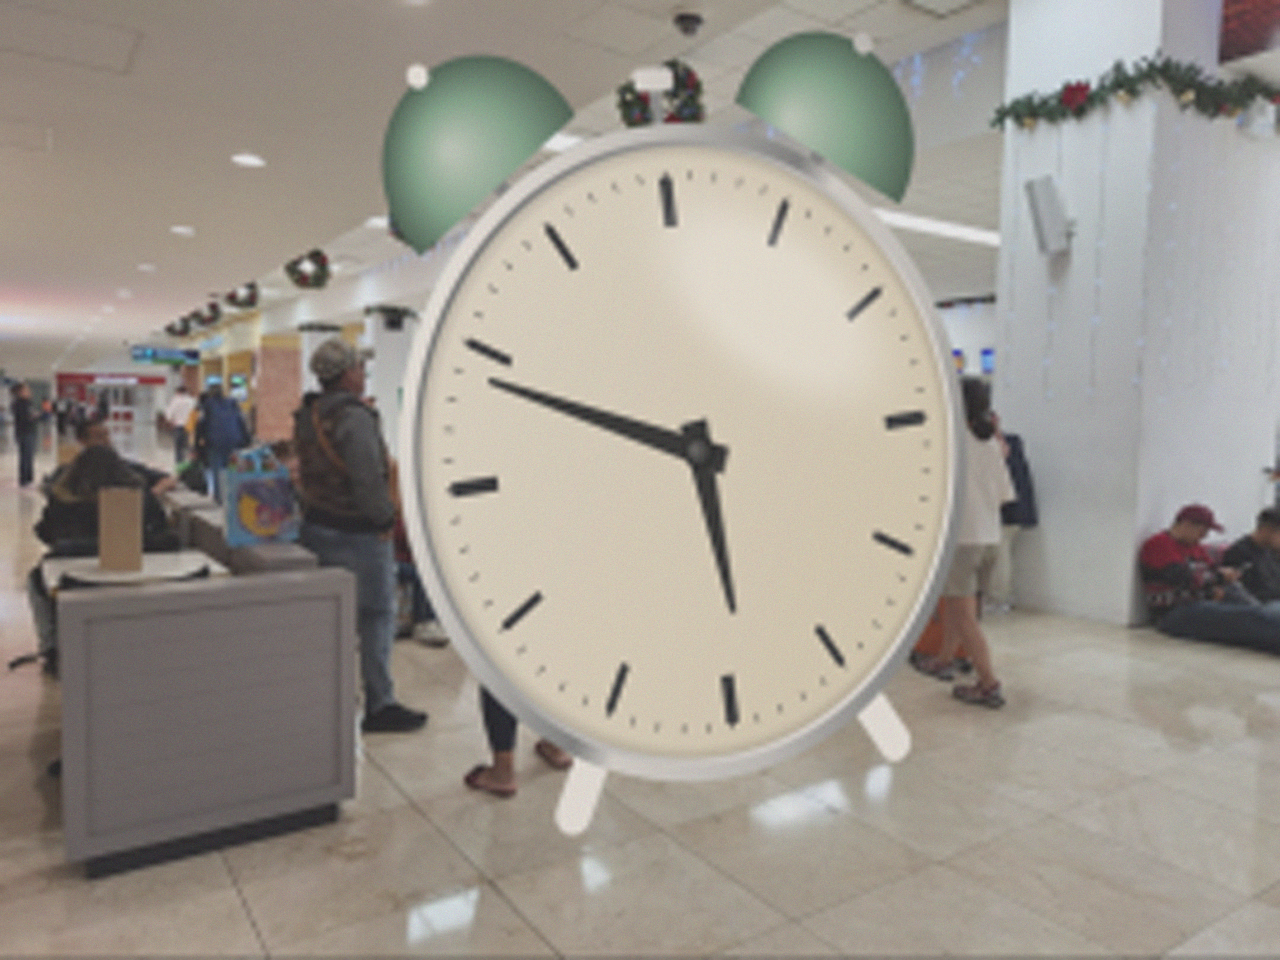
5:49
